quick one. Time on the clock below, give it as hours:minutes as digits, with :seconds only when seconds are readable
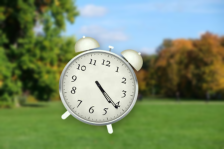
4:21
